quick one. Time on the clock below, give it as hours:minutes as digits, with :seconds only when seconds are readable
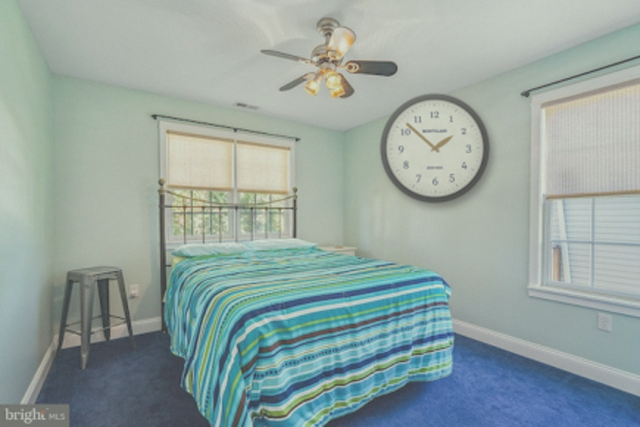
1:52
